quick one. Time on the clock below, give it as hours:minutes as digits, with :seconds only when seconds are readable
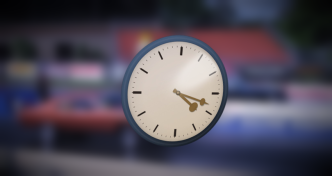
4:18
